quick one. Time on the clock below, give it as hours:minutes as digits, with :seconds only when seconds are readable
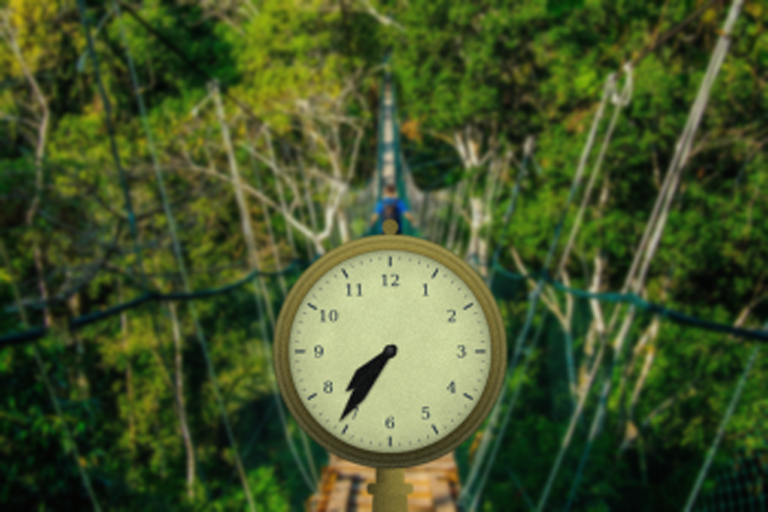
7:36
